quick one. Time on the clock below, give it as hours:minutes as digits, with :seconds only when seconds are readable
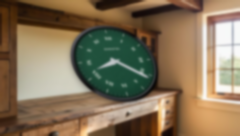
8:21
